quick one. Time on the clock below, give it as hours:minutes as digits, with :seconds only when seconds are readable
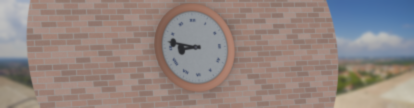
8:47
